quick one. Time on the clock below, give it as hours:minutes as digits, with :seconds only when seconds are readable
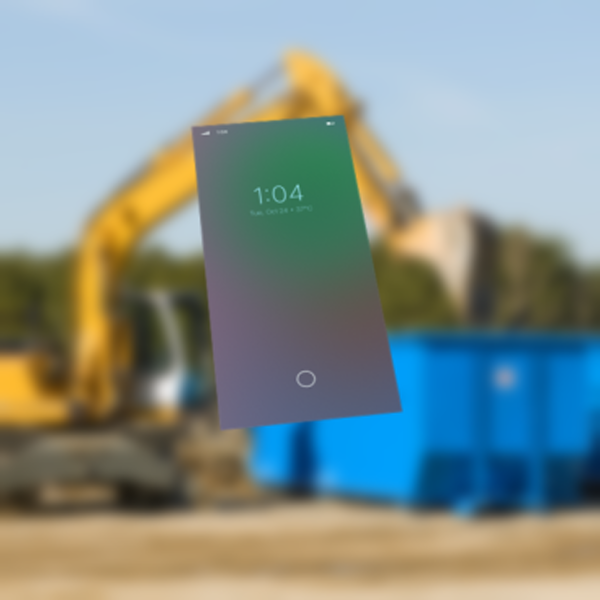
1:04
